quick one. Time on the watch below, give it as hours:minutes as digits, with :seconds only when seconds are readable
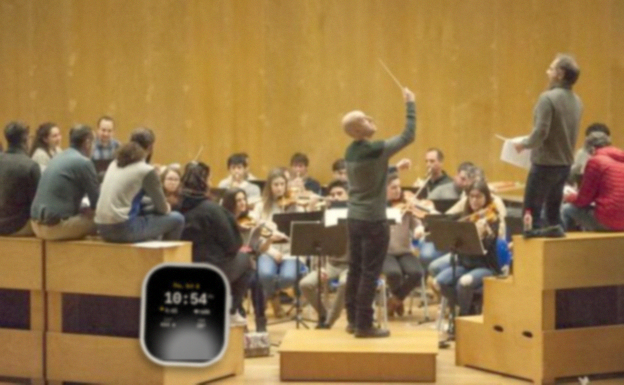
10:54
